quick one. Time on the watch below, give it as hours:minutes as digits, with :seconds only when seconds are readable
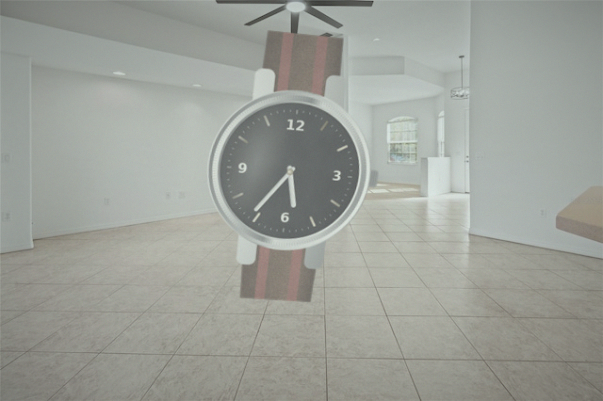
5:36
